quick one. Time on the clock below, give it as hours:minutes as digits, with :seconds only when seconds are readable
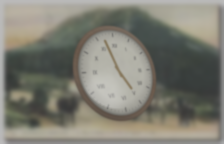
4:57
